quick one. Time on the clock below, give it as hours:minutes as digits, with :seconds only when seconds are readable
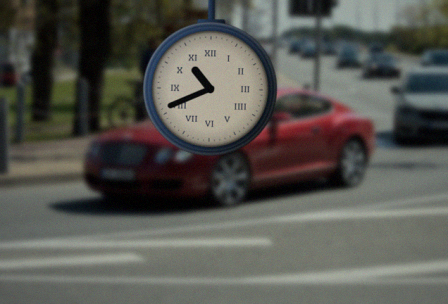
10:41
